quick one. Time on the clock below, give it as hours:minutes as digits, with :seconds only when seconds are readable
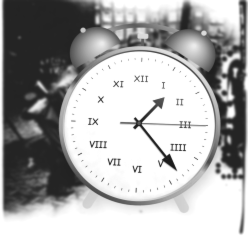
1:23:15
